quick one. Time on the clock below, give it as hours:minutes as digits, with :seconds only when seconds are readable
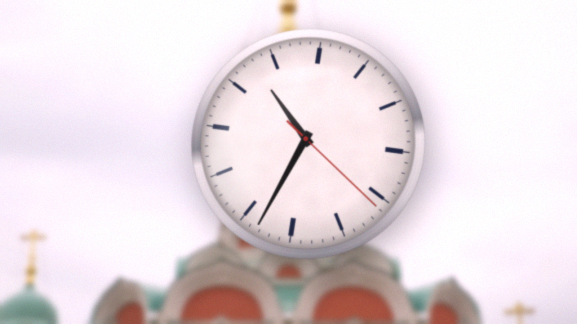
10:33:21
